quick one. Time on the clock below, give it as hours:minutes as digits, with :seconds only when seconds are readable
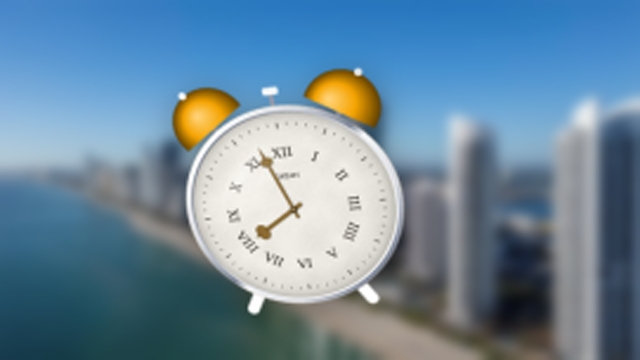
7:57
